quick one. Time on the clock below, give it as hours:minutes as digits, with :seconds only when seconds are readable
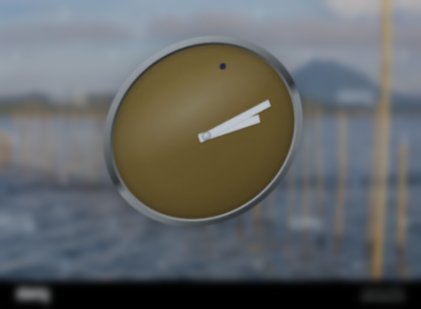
2:09
